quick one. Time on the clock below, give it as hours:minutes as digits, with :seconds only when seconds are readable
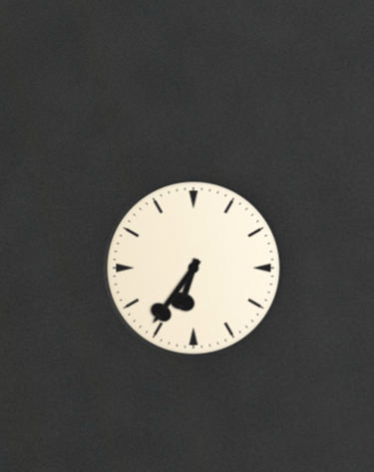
6:36
